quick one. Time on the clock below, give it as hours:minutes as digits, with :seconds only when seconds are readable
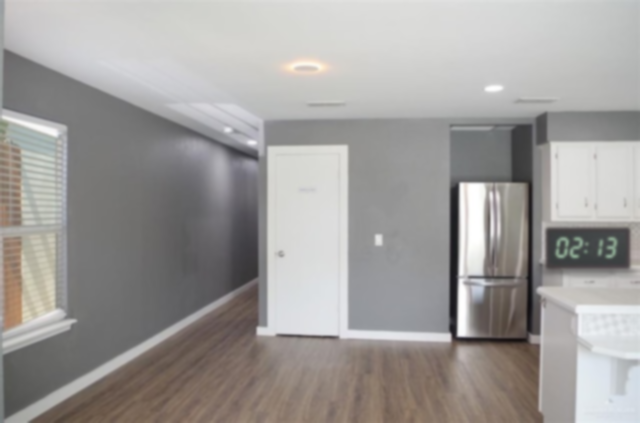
2:13
